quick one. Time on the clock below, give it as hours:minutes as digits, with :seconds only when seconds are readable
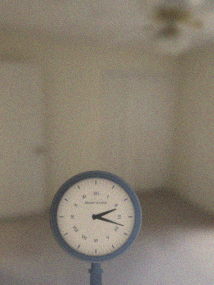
2:18
